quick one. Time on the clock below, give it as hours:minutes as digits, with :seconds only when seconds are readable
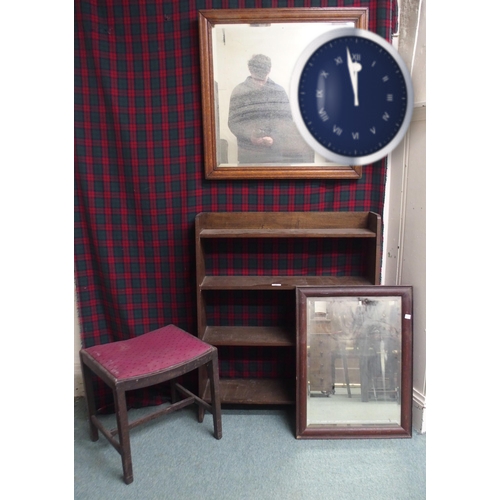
11:58
